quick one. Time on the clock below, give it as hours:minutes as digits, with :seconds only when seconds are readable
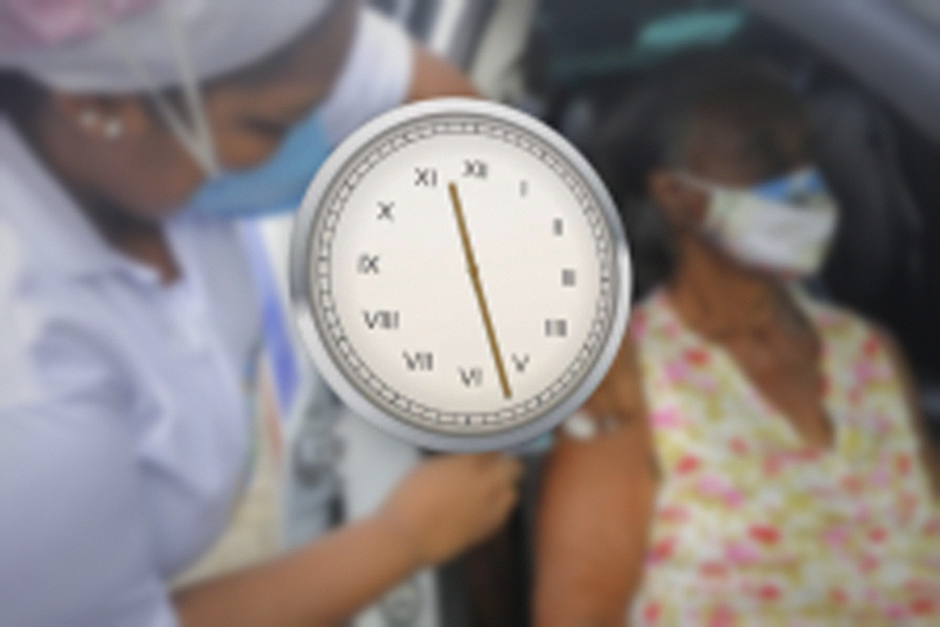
11:27
